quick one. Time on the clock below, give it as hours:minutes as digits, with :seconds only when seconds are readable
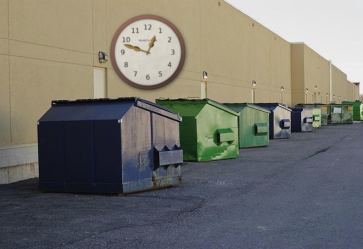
12:48
